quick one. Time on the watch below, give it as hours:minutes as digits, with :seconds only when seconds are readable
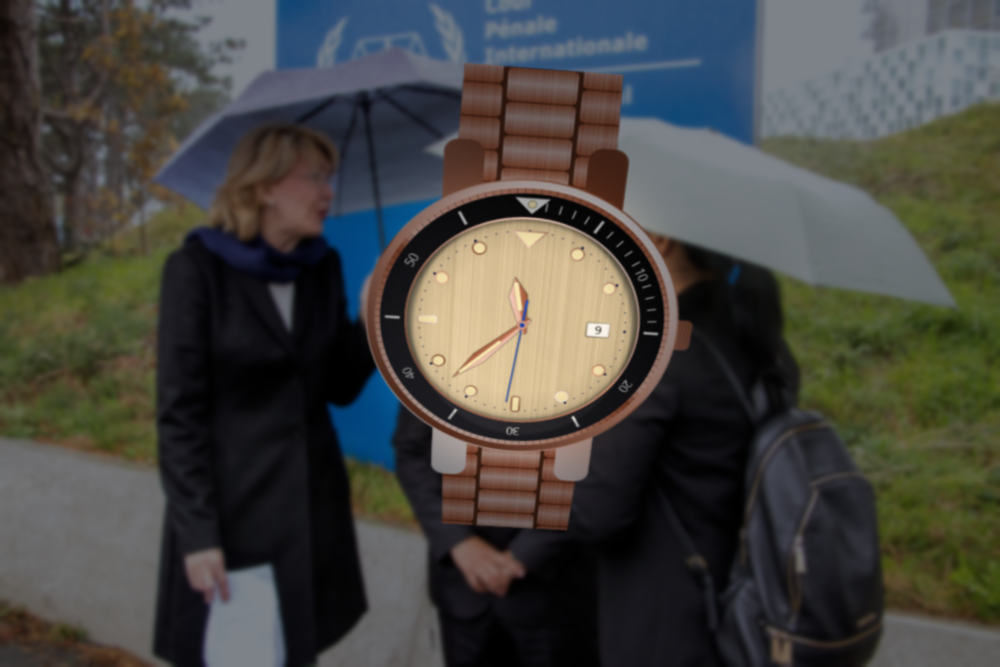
11:37:31
